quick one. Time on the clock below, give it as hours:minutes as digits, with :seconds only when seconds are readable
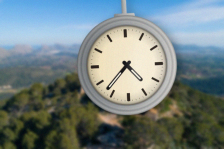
4:37
